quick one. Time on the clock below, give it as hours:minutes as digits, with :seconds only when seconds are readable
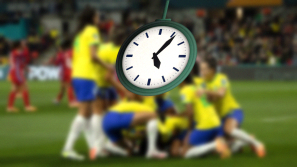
5:06
